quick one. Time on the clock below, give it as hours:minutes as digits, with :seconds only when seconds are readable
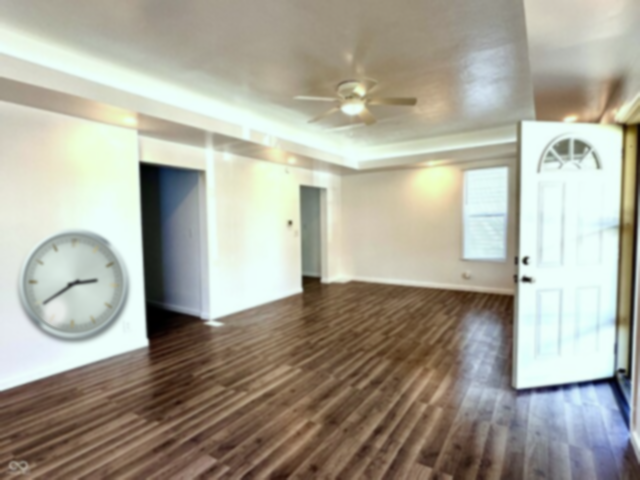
2:39
